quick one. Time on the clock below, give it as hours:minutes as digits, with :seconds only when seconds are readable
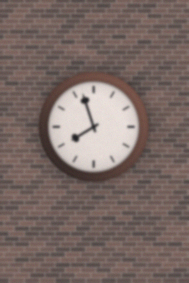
7:57
